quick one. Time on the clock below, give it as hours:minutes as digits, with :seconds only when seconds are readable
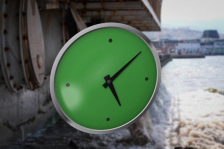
5:08
